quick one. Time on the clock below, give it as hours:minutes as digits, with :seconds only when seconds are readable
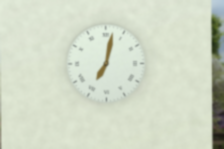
7:02
